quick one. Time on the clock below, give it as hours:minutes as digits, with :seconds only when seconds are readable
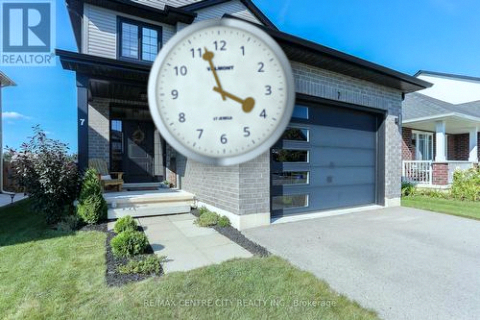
3:57
